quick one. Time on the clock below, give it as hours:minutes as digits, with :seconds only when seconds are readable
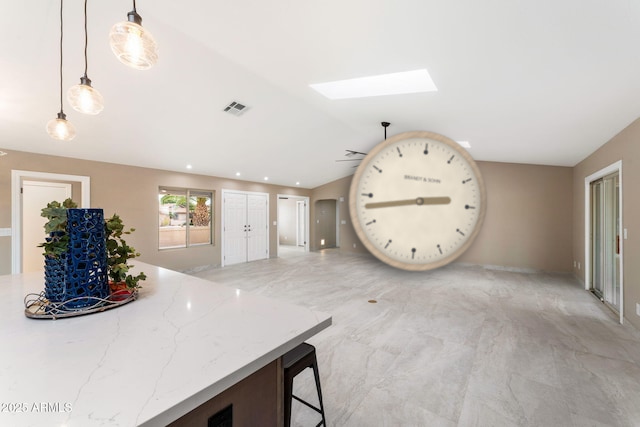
2:43
